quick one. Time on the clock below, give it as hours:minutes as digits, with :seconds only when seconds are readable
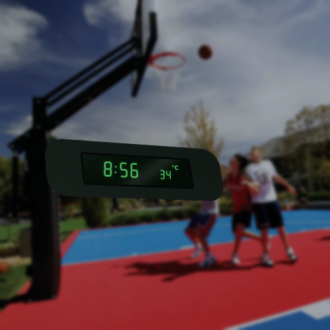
8:56
